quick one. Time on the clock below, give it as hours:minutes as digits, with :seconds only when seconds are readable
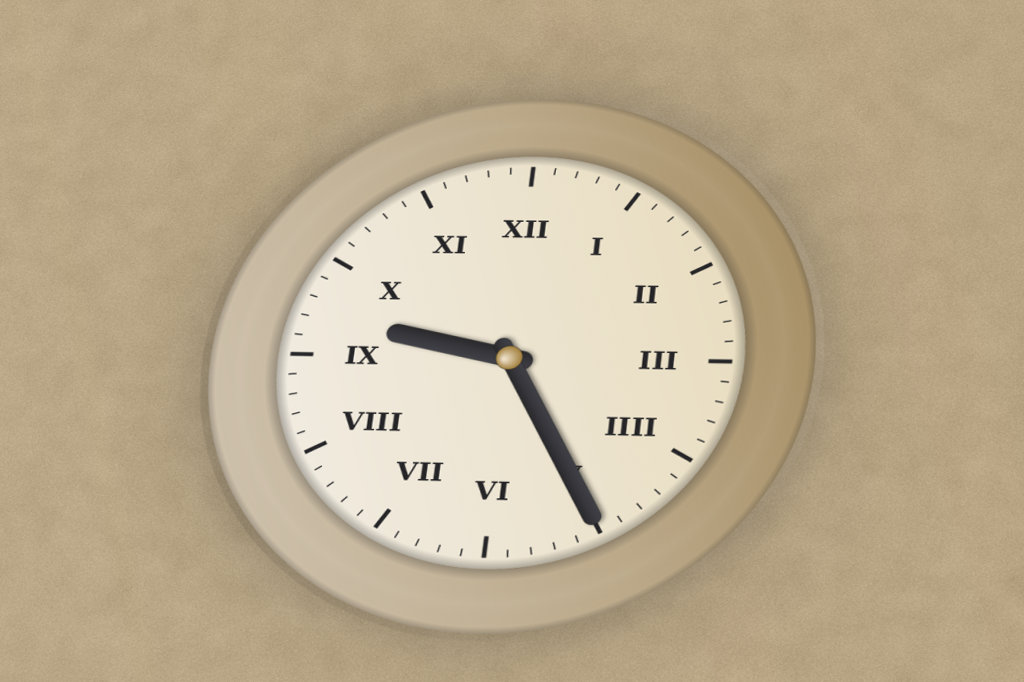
9:25
